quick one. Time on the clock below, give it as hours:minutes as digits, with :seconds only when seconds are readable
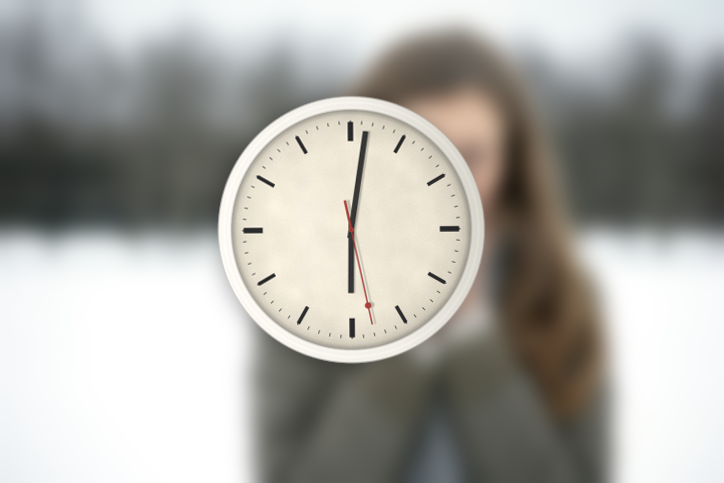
6:01:28
